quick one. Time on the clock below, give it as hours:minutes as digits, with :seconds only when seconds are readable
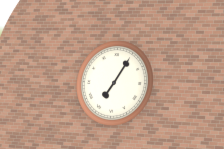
7:05
